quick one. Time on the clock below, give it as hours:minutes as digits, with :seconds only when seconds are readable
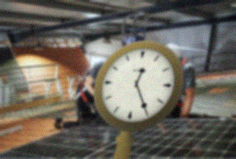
12:25
